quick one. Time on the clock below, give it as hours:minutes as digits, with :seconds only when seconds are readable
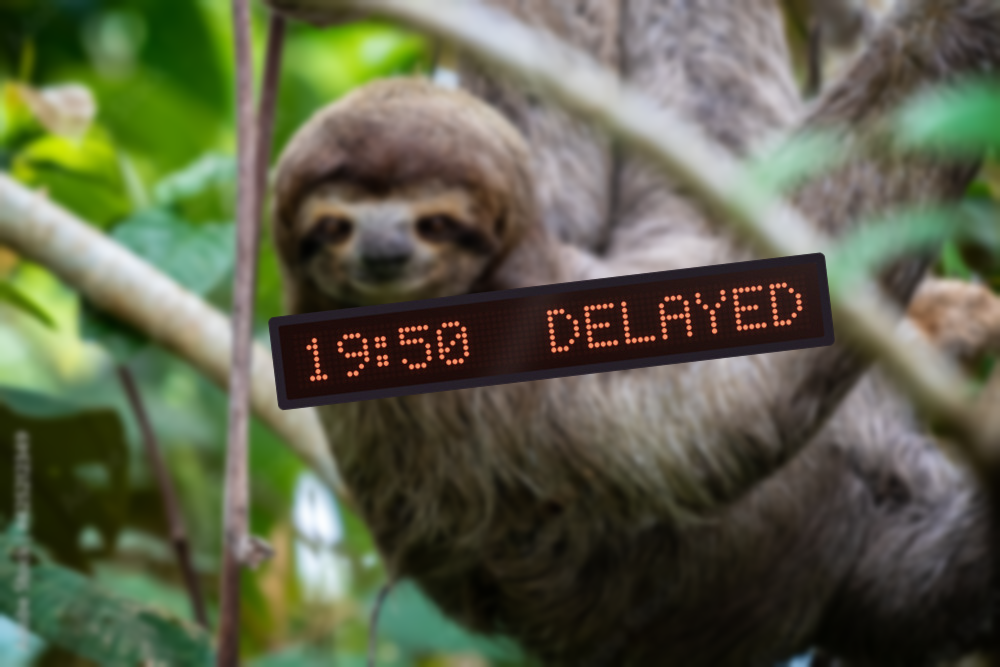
19:50
